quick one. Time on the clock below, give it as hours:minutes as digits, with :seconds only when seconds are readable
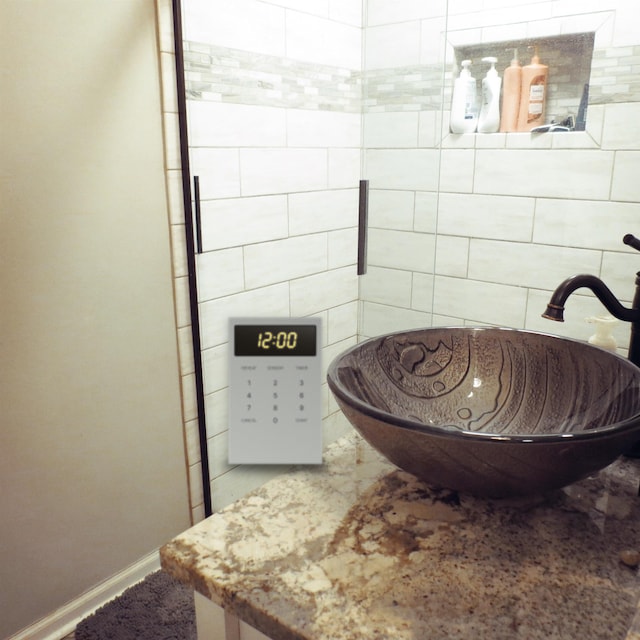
12:00
